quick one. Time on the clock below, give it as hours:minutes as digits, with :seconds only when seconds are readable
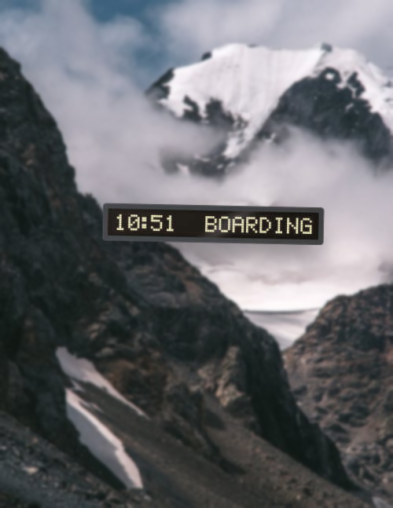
10:51
